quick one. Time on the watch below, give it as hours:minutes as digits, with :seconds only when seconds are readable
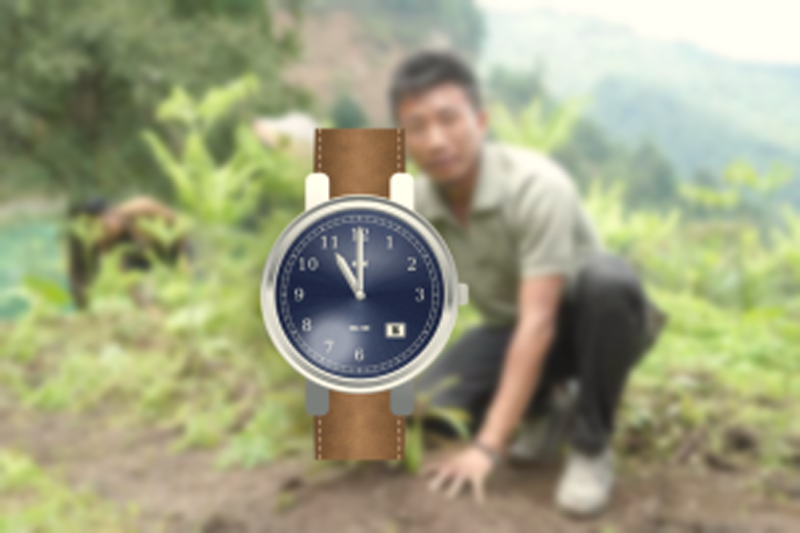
11:00
